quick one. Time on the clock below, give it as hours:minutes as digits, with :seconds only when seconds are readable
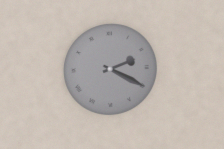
2:20
